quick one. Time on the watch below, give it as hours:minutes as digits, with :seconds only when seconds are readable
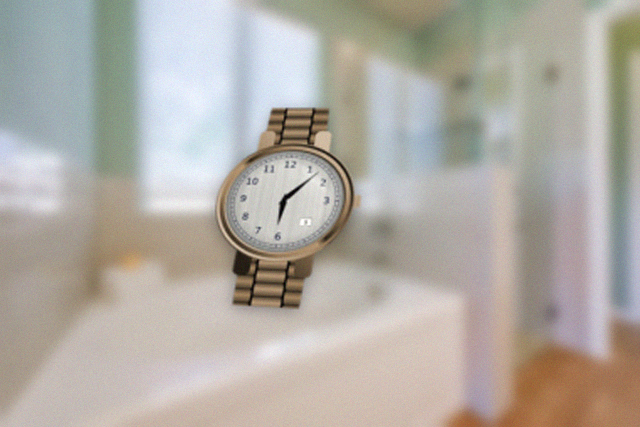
6:07
